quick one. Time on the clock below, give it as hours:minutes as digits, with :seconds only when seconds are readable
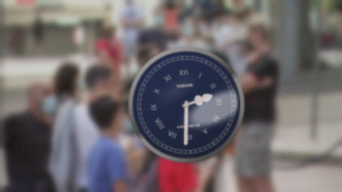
2:31
